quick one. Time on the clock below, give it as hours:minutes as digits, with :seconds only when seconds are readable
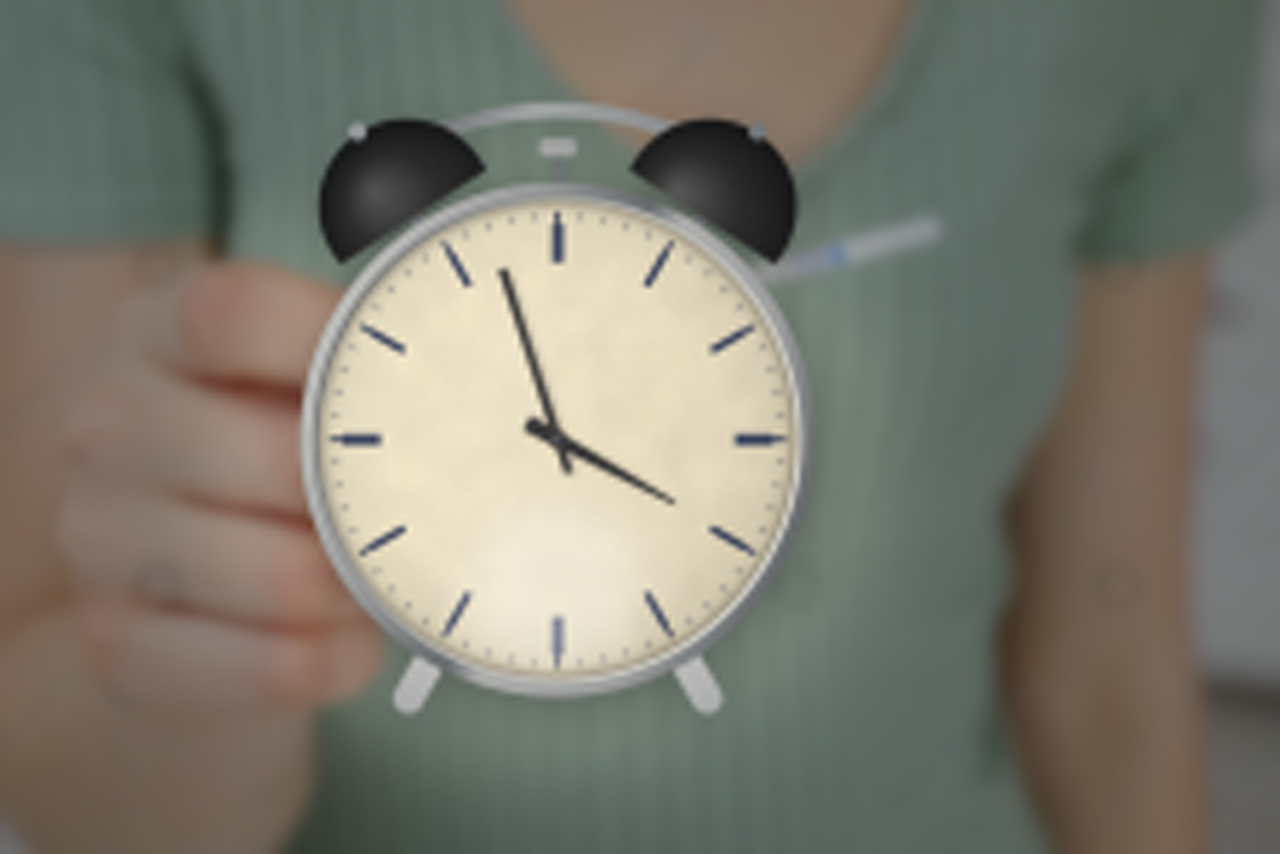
3:57
